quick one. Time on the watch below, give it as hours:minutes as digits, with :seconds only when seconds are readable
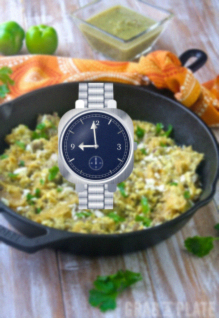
8:59
